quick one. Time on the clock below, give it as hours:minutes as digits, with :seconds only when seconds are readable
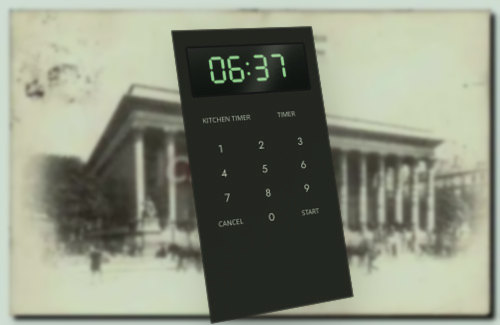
6:37
